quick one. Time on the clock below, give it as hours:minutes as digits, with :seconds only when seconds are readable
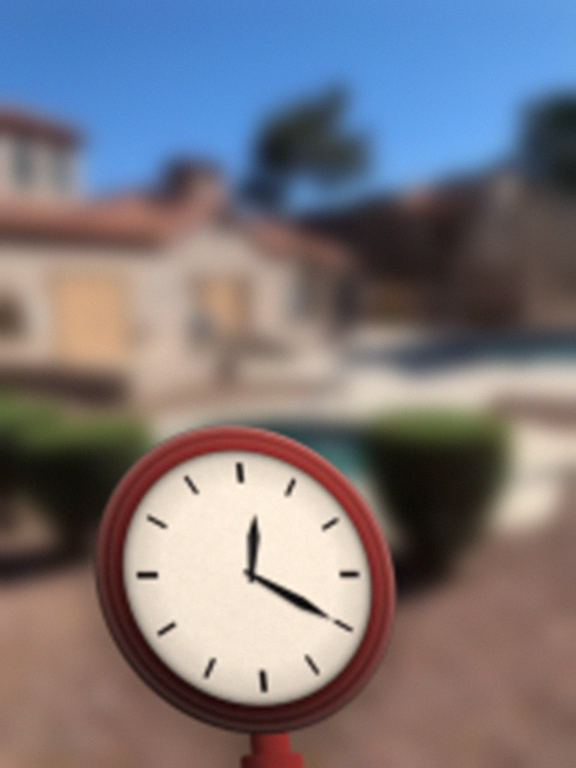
12:20
